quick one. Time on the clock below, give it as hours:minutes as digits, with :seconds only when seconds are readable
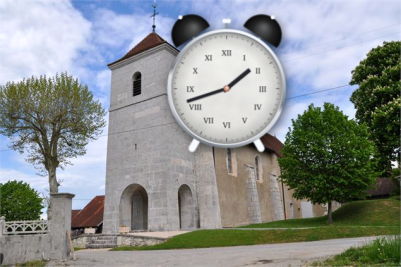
1:42
